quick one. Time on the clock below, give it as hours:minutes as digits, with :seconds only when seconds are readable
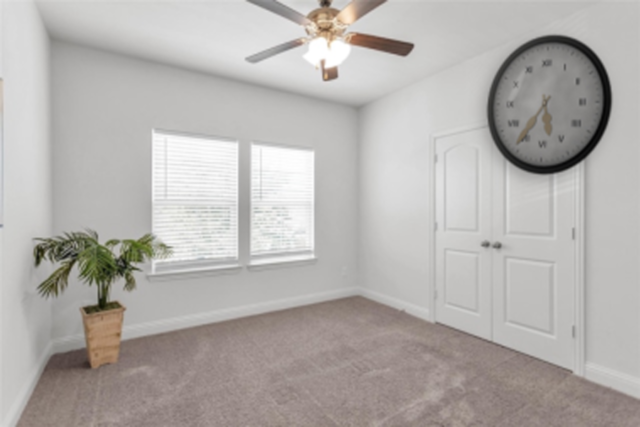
5:36
